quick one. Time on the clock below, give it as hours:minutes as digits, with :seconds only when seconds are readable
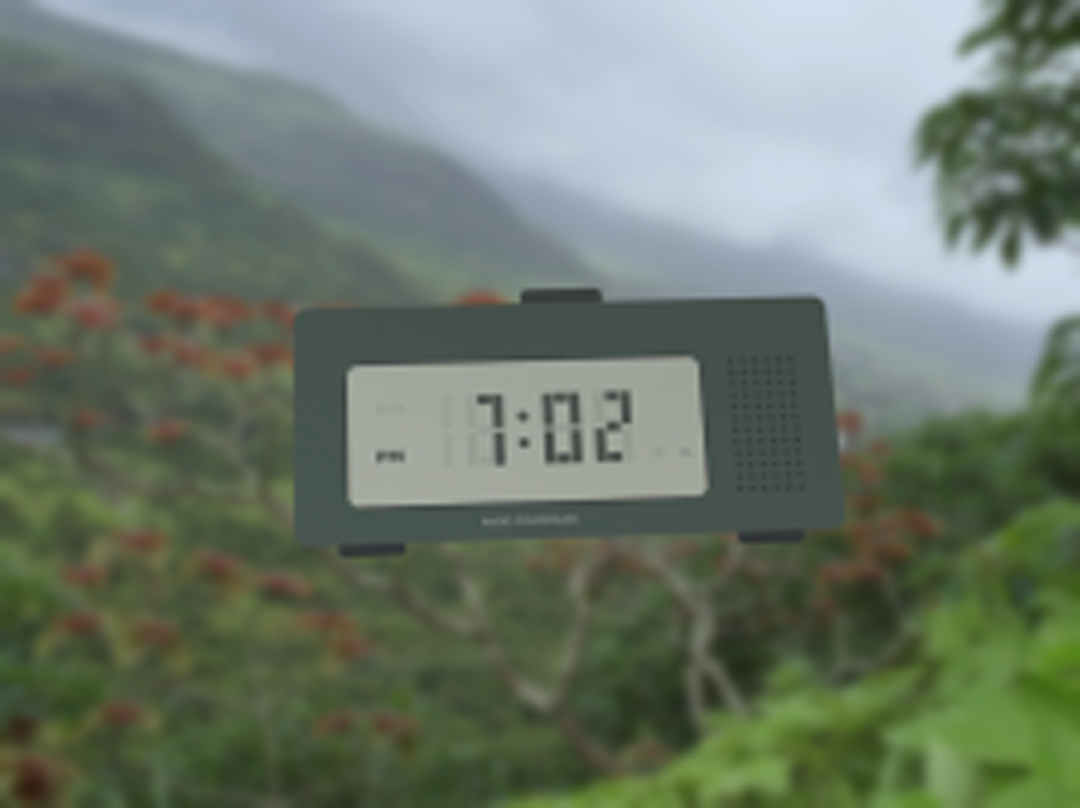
7:02
